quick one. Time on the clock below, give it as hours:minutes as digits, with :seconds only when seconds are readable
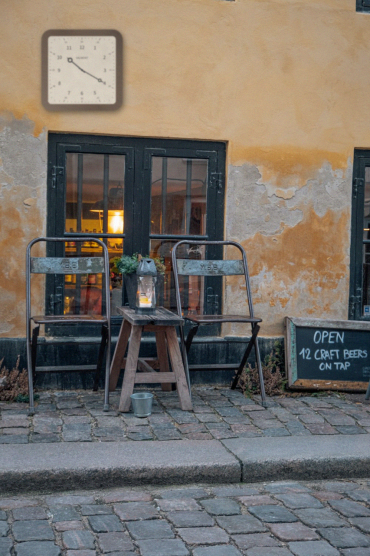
10:20
